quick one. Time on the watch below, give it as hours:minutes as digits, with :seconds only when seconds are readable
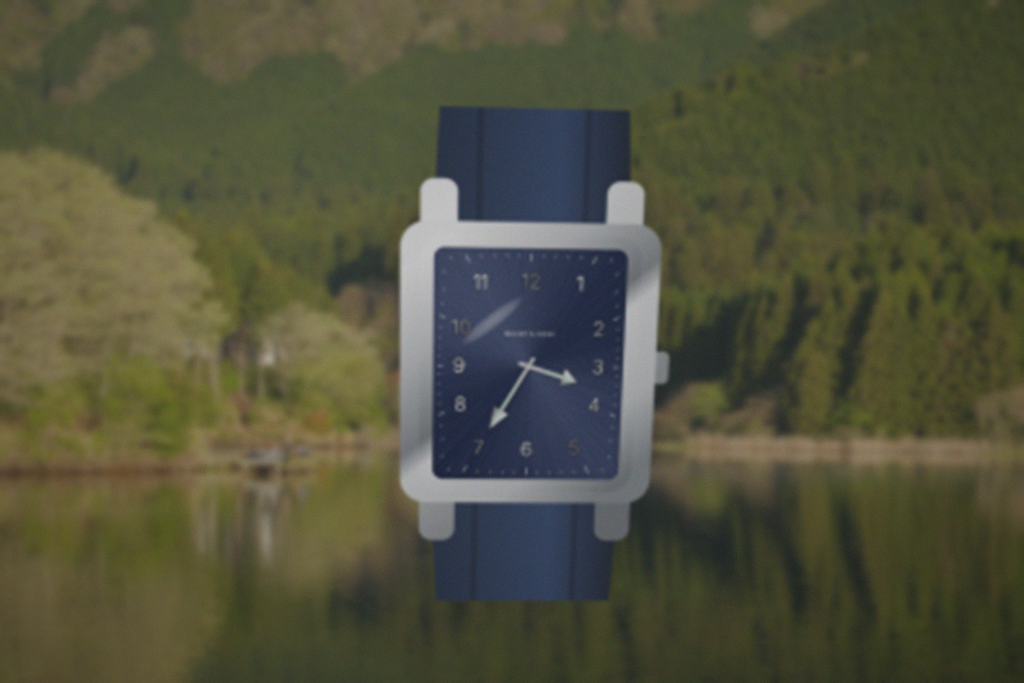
3:35
